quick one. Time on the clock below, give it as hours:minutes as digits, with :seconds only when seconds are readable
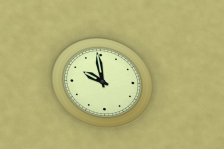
9:59
